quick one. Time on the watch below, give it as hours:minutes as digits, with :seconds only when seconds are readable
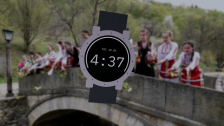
4:37
